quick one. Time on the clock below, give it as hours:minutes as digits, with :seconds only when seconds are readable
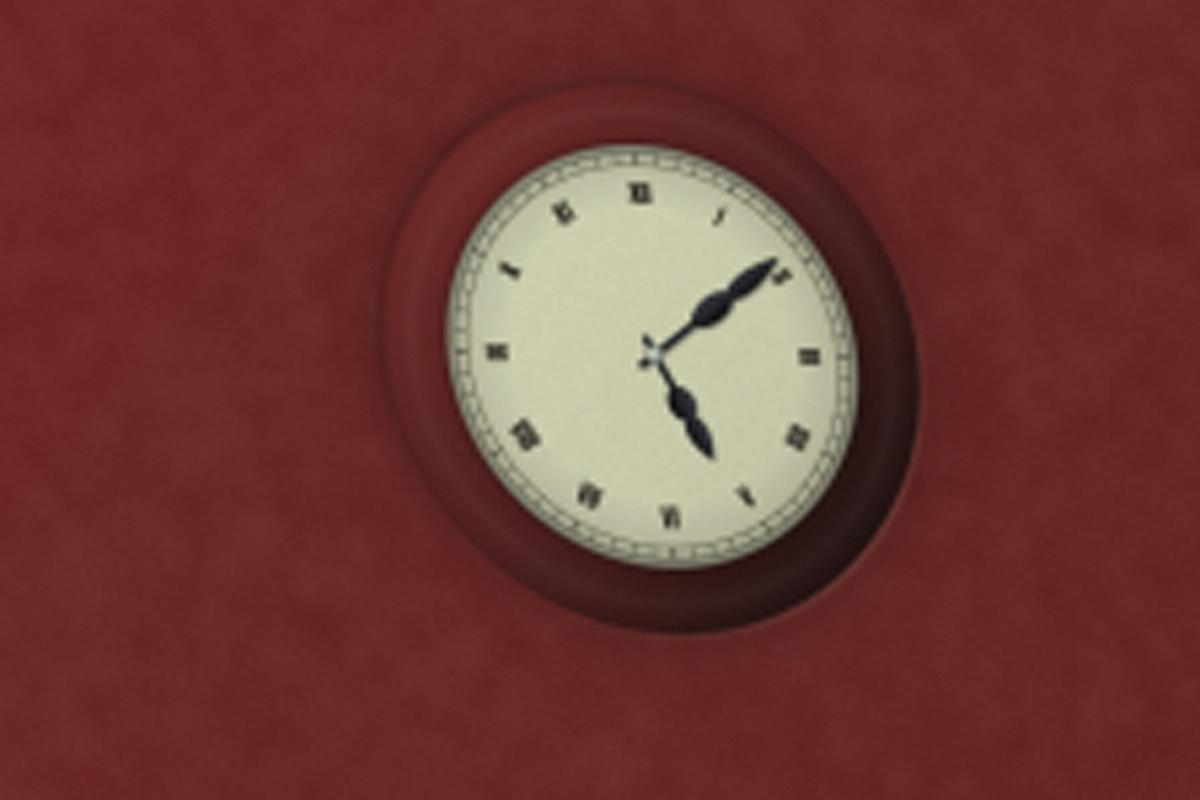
5:09
